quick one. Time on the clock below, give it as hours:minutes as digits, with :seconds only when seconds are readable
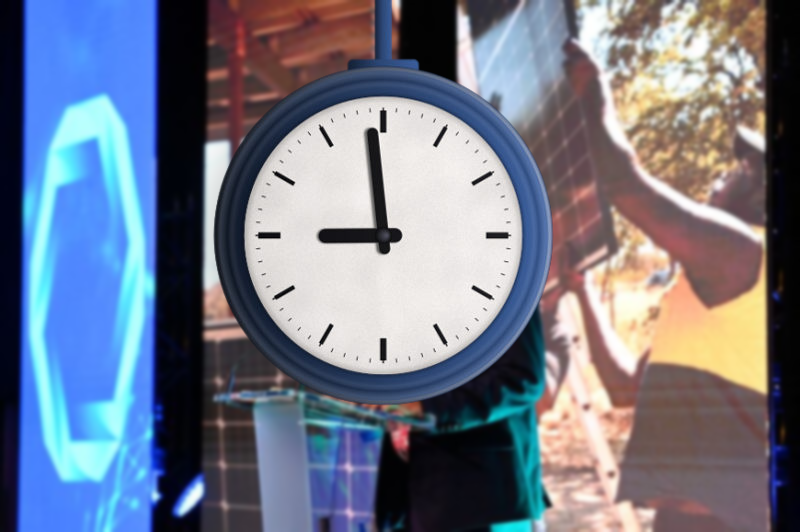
8:59
